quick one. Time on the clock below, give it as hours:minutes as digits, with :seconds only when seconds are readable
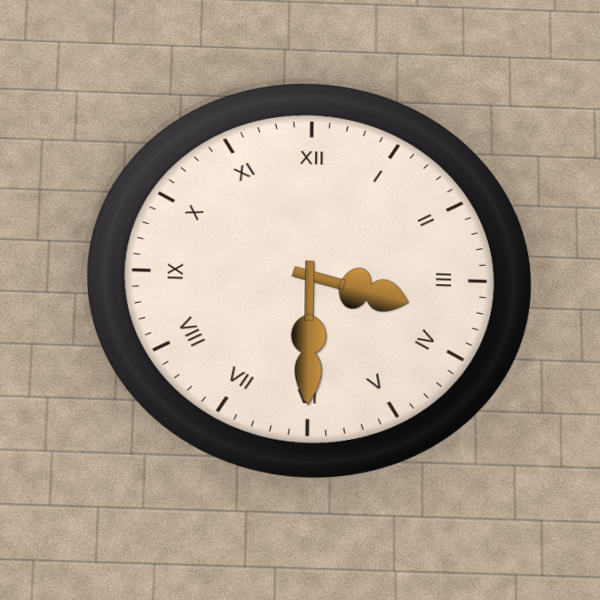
3:30
